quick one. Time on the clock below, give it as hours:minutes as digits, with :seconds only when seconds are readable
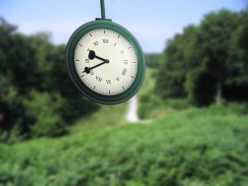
9:41
